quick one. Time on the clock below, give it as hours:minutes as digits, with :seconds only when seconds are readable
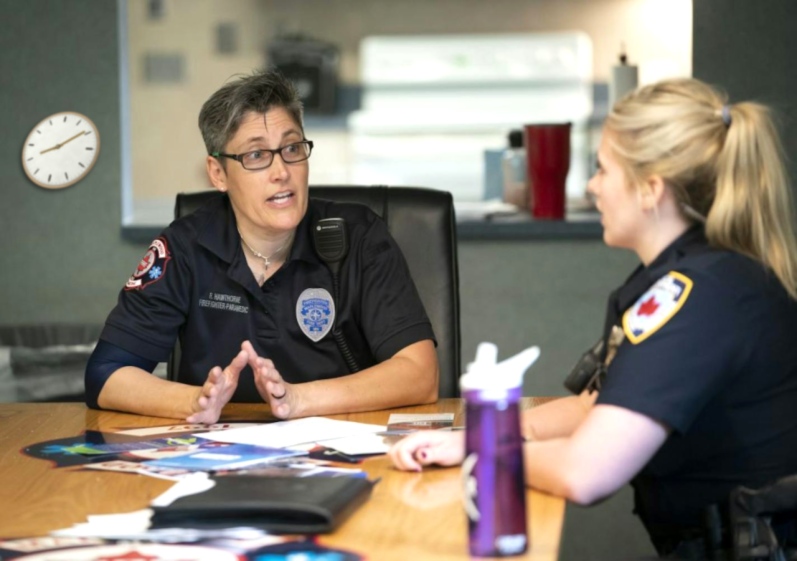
8:09
